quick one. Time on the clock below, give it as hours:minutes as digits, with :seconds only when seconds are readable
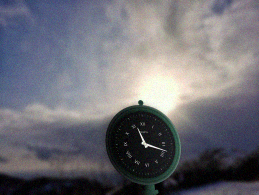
11:18
